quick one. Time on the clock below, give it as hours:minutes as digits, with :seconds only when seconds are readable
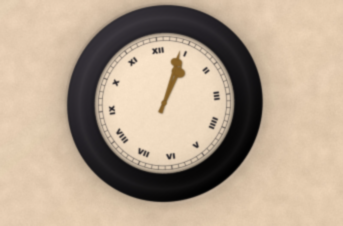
1:04
